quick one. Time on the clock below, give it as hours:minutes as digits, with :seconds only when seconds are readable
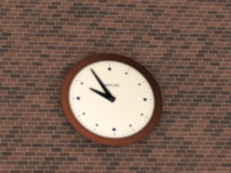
9:55
